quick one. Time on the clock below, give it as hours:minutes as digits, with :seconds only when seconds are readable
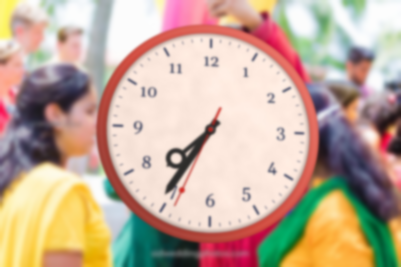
7:35:34
